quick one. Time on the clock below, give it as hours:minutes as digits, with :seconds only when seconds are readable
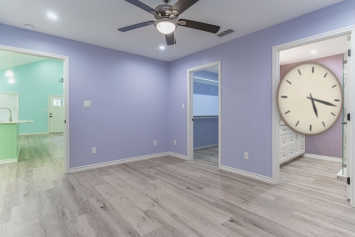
5:17
